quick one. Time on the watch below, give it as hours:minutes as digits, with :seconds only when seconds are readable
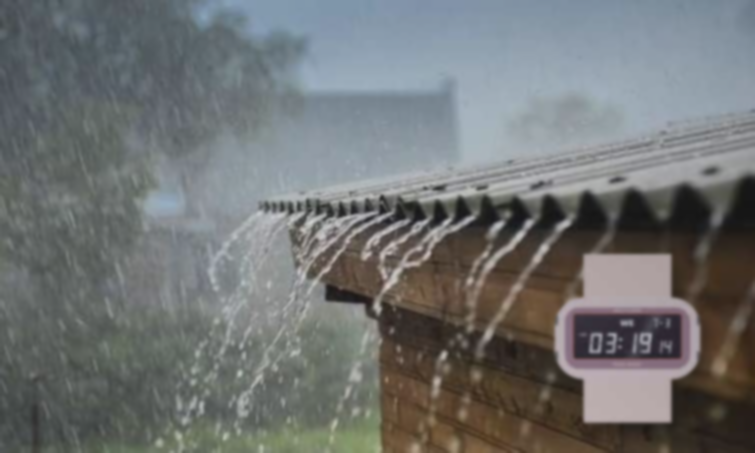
3:19
